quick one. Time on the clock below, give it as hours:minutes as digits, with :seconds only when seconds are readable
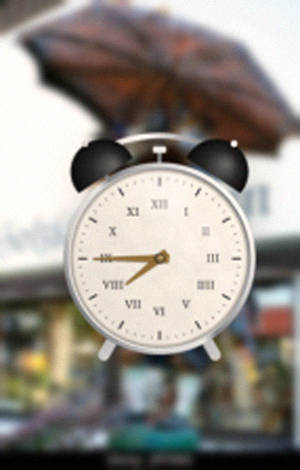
7:45
